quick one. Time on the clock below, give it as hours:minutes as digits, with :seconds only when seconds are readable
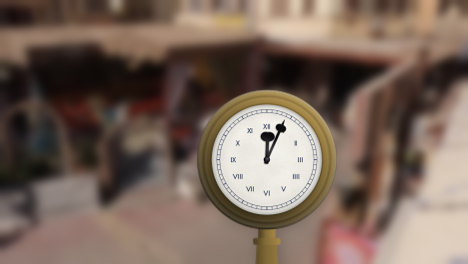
12:04
